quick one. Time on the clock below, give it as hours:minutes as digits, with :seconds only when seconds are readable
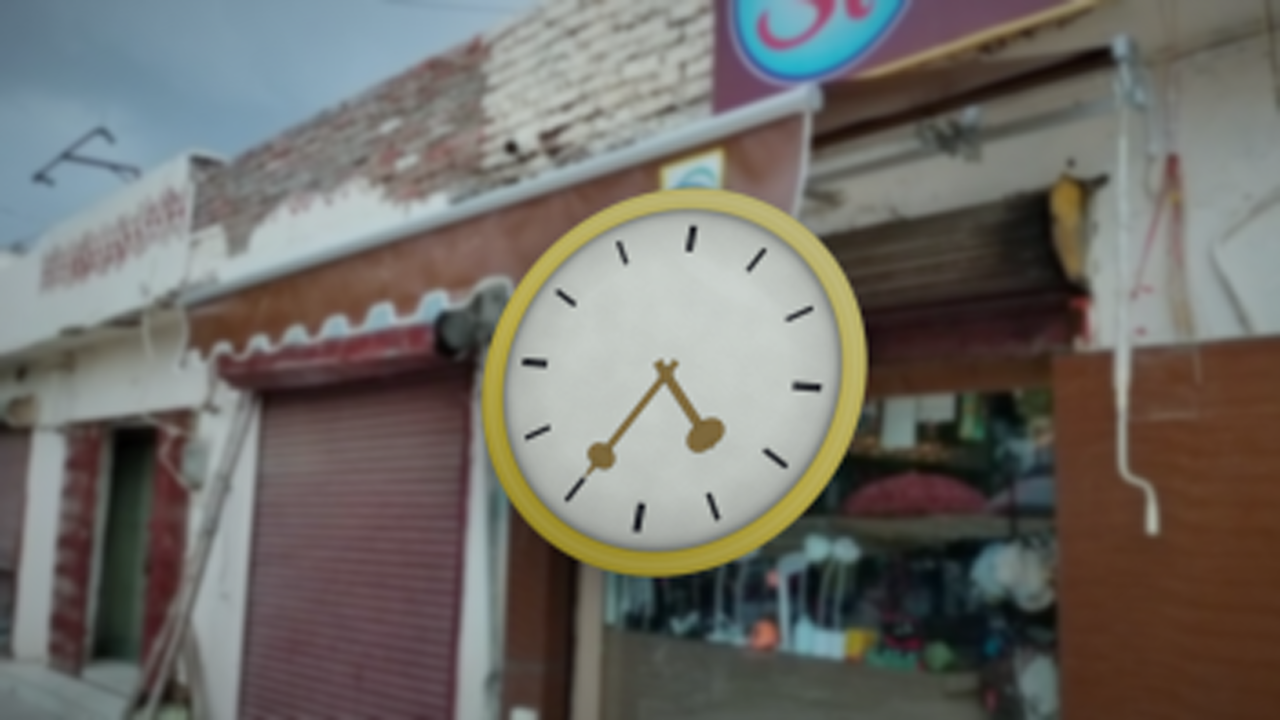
4:35
